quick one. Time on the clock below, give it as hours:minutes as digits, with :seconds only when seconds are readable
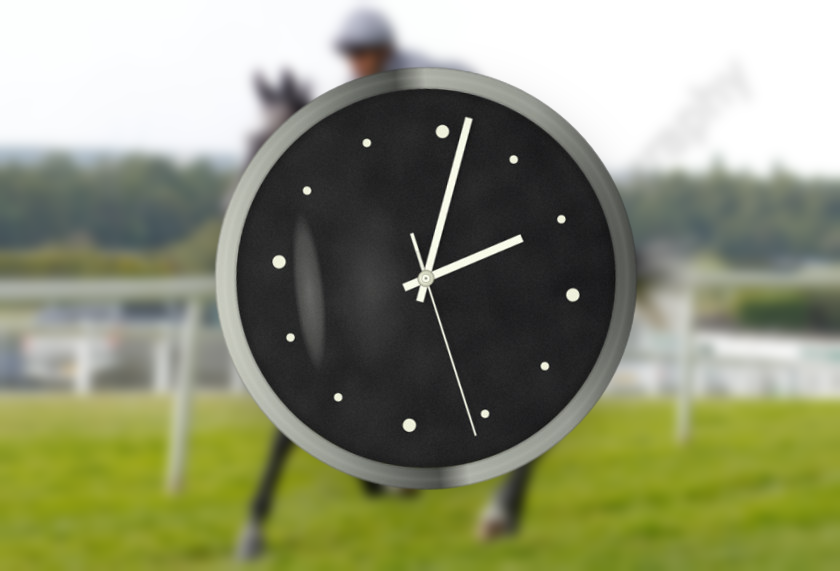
2:01:26
